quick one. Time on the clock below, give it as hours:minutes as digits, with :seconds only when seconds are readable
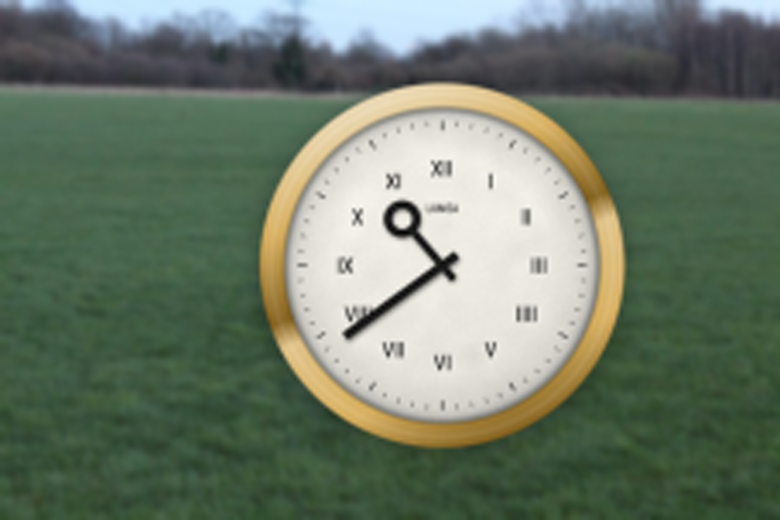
10:39
